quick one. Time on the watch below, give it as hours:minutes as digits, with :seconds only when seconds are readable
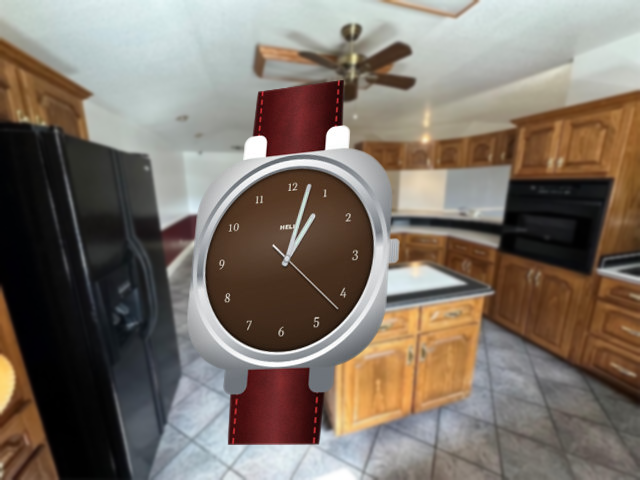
1:02:22
